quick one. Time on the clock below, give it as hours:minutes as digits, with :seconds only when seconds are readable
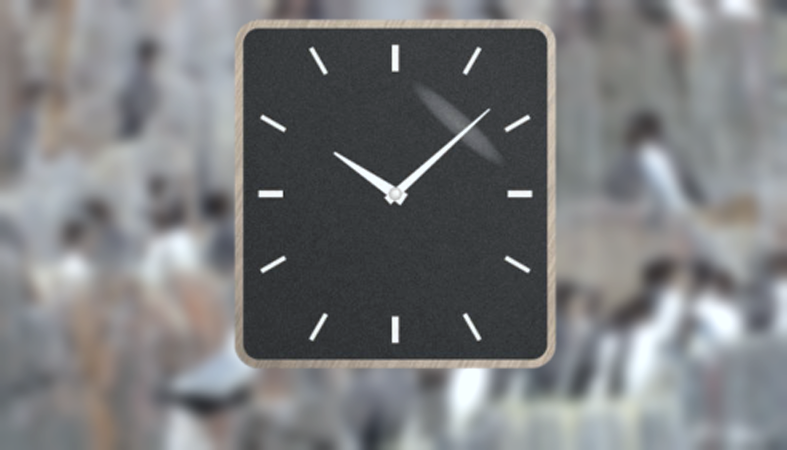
10:08
